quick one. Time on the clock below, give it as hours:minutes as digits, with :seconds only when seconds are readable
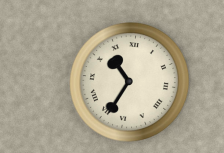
10:34
